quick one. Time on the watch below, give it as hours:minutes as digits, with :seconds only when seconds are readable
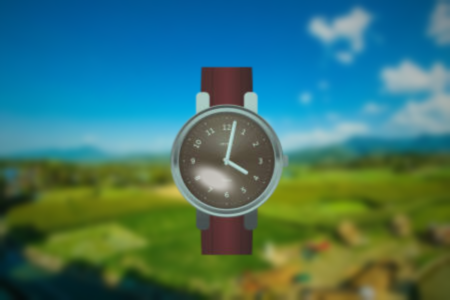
4:02
